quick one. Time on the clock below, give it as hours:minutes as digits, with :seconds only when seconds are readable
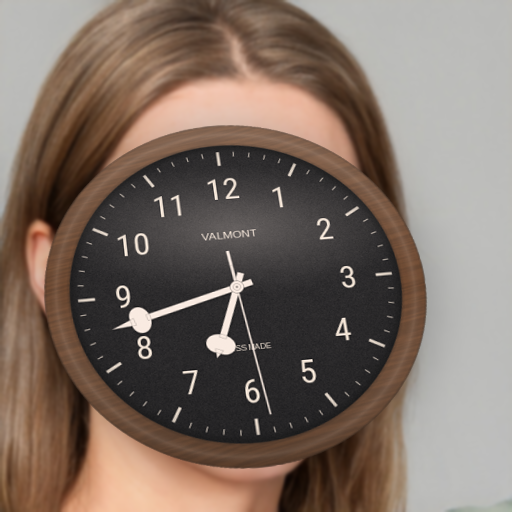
6:42:29
